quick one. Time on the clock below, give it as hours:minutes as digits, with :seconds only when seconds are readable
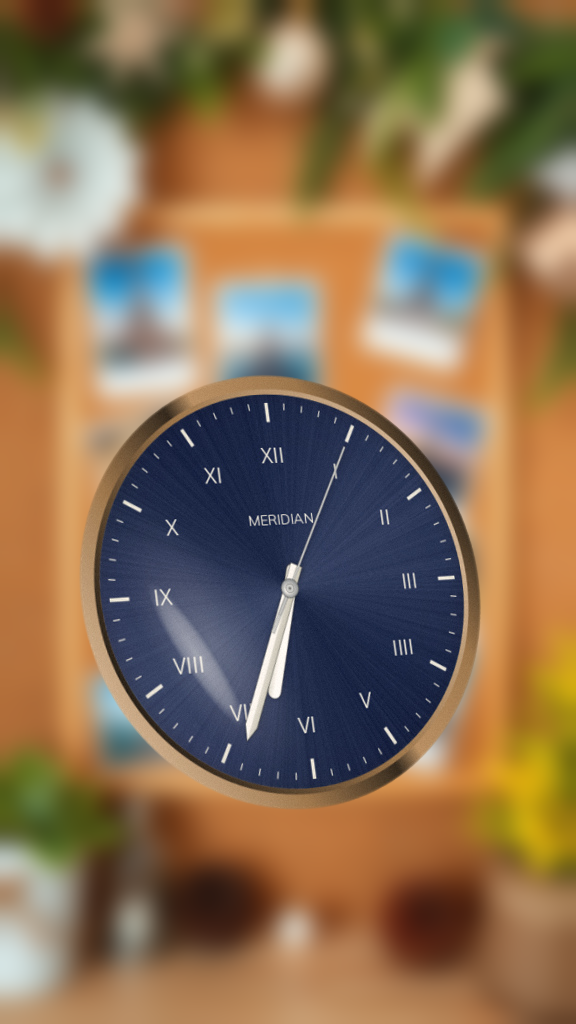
6:34:05
